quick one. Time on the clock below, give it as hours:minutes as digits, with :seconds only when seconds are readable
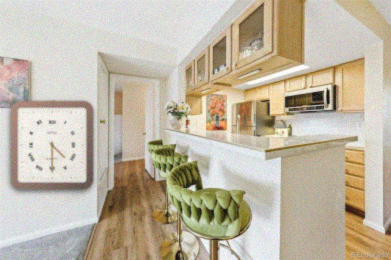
4:30
